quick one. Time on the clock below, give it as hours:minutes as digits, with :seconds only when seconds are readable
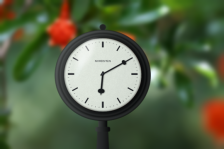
6:10
